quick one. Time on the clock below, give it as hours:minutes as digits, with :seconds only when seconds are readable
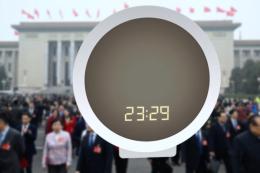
23:29
